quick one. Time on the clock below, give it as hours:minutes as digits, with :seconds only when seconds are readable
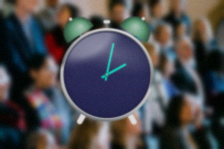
2:02
